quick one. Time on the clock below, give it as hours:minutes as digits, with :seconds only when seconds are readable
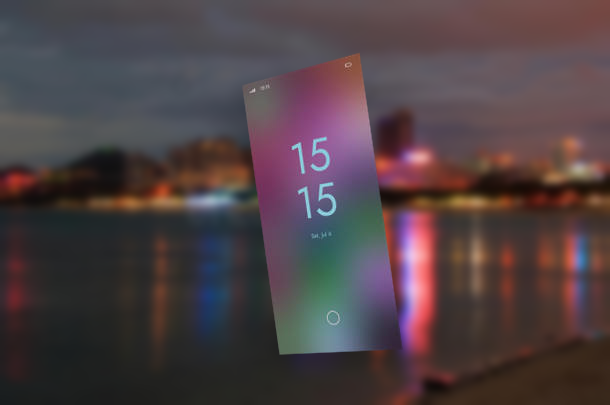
15:15
